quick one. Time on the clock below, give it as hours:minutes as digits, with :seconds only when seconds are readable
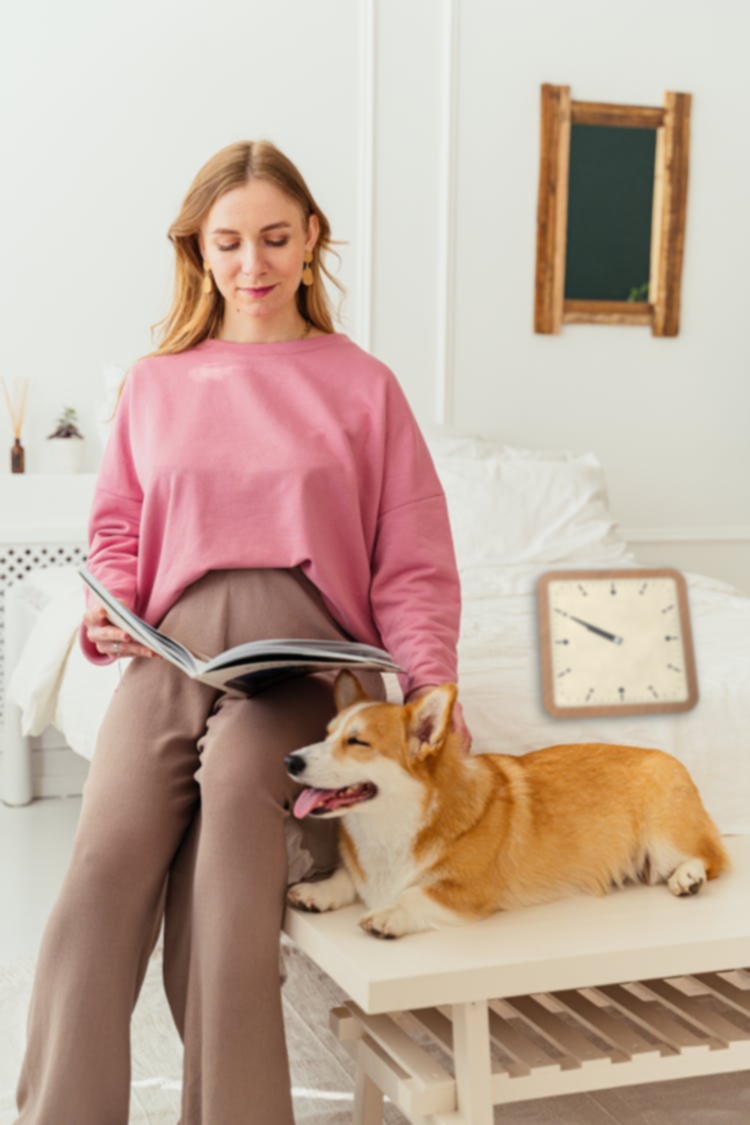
9:50
